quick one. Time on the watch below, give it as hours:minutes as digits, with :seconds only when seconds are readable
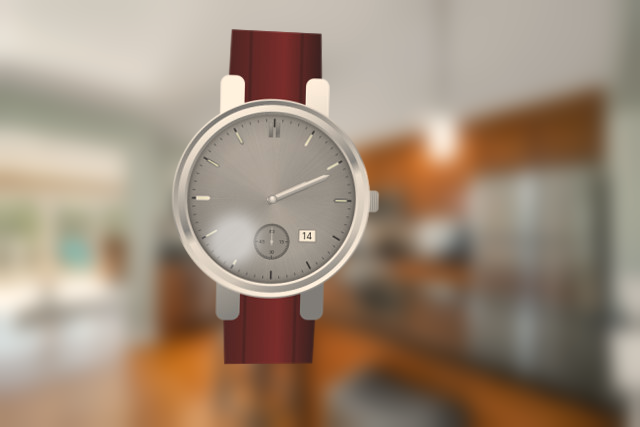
2:11
